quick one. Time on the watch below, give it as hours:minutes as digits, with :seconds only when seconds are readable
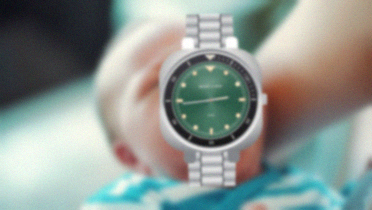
2:44
